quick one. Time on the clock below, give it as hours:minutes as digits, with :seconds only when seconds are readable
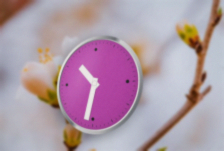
10:32
